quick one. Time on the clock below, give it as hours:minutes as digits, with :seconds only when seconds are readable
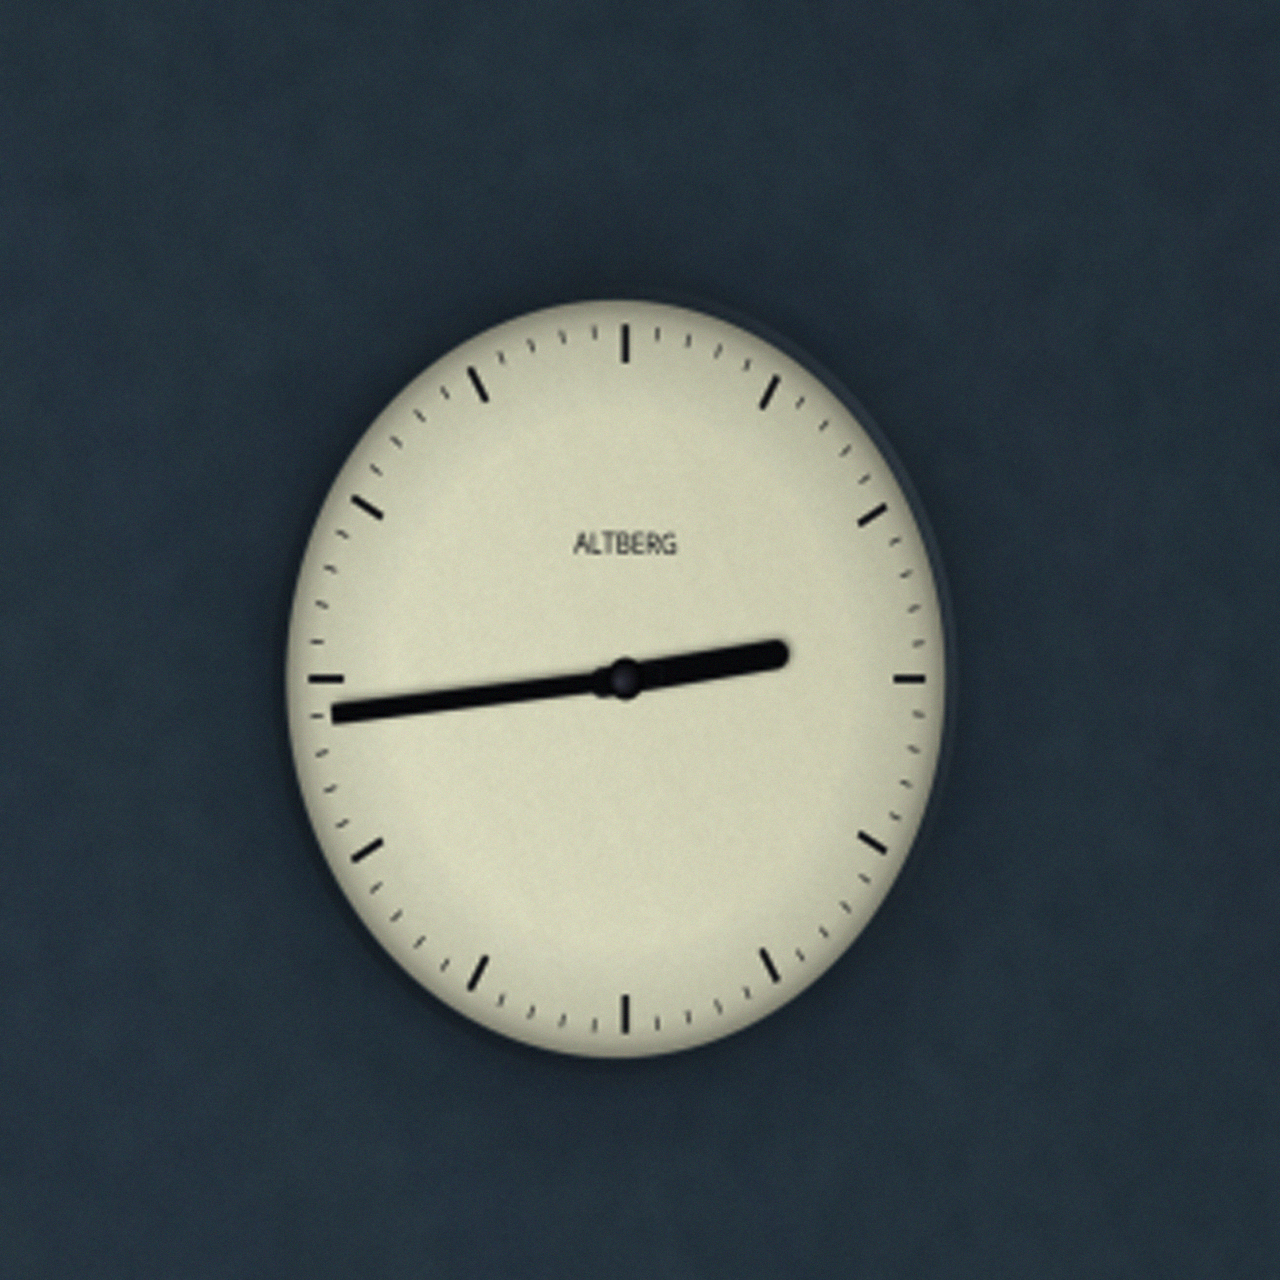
2:44
